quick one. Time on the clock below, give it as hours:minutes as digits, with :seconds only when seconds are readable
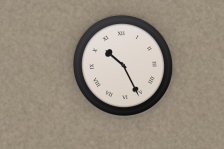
10:26
